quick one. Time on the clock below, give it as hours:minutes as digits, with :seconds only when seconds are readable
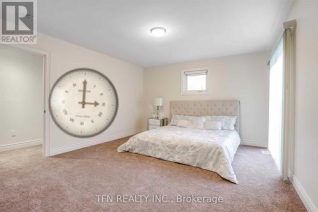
3:00
